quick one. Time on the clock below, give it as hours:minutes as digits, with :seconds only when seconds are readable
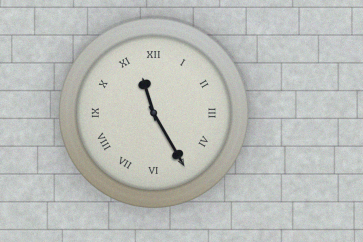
11:25
